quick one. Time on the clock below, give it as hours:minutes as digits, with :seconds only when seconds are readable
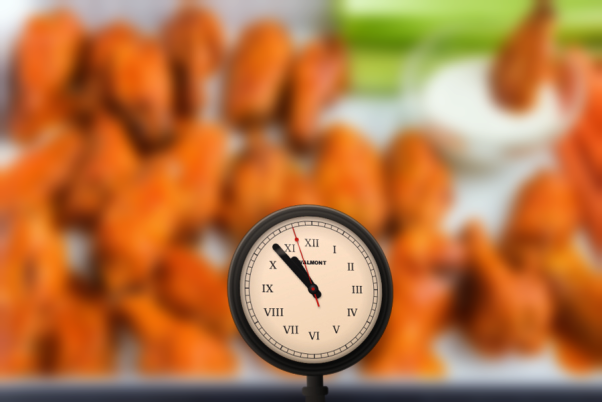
10:52:57
